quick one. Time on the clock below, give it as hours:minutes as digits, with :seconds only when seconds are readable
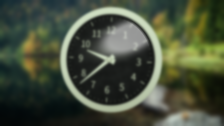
9:38
